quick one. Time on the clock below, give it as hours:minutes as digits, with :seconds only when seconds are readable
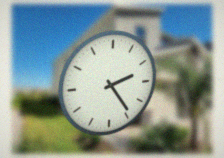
2:24
